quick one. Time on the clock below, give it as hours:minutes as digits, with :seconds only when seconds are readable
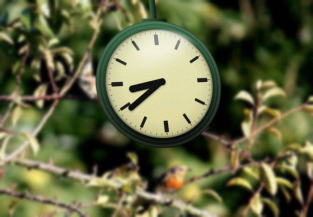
8:39
